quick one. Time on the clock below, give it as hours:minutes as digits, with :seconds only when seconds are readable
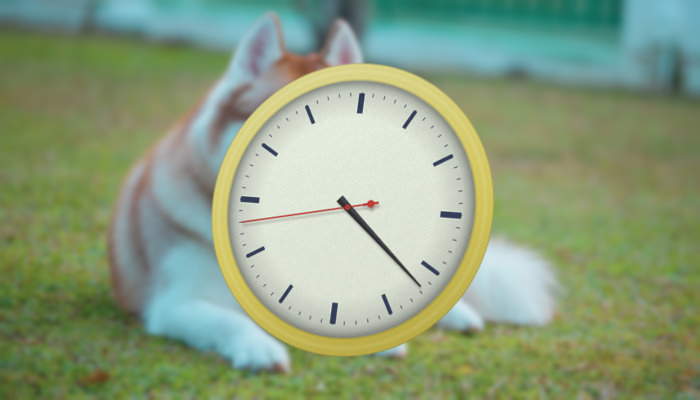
4:21:43
